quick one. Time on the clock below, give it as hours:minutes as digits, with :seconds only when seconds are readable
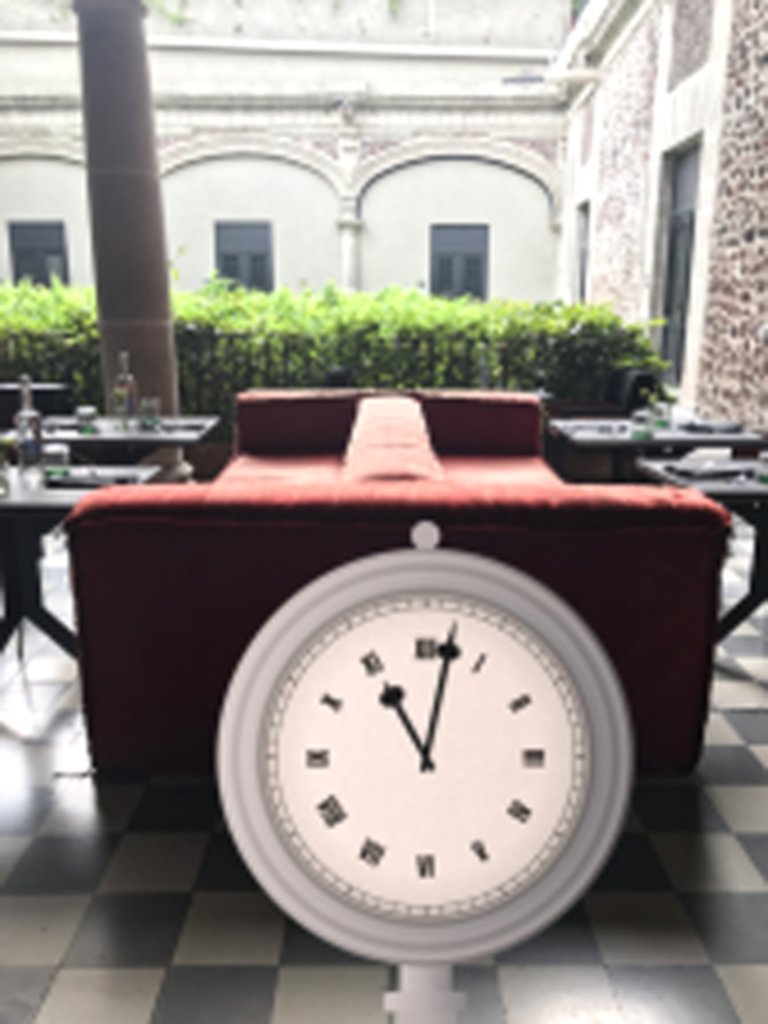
11:02
